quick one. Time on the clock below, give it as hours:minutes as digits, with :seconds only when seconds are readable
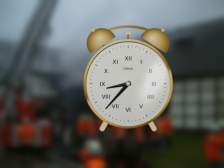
8:37
